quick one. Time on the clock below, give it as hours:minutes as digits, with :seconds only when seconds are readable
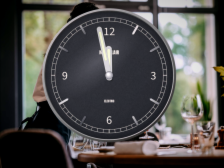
11:58
